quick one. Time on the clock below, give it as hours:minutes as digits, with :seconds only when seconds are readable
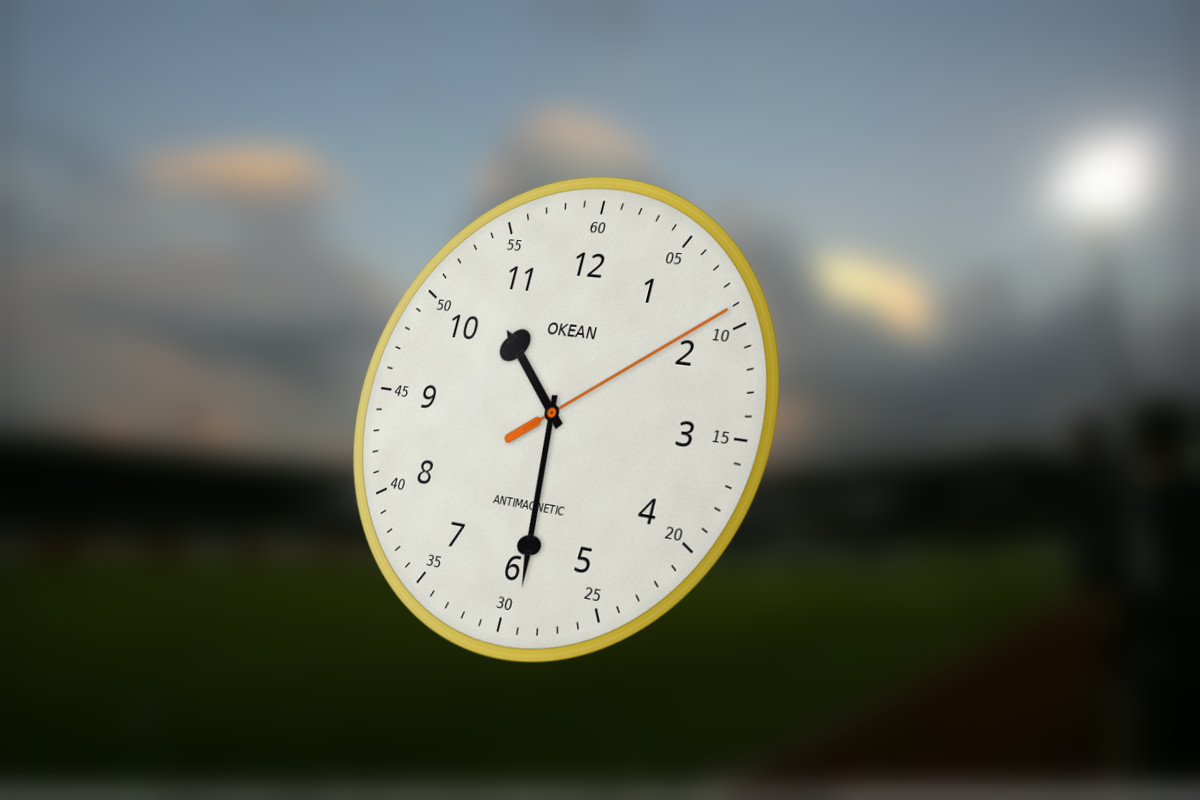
10:29:09
